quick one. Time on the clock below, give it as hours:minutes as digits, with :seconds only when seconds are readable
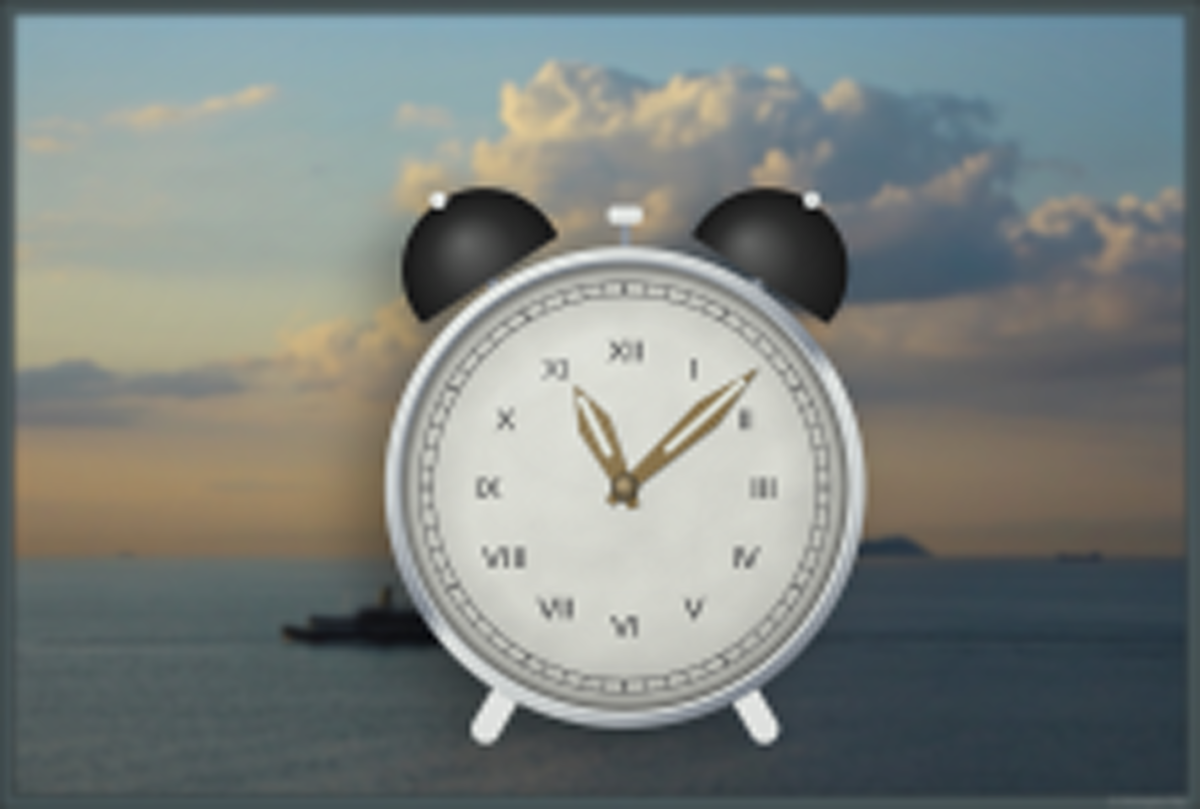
11:08
